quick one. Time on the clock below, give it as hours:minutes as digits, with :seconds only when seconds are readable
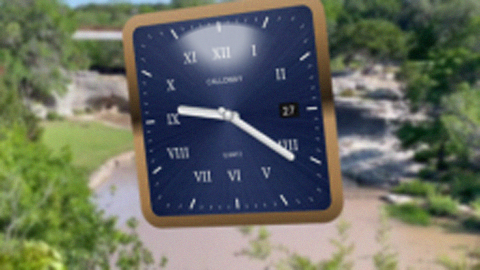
9:21
